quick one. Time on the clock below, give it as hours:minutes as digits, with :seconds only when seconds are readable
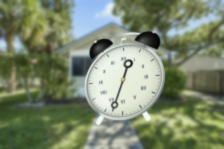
12:33
